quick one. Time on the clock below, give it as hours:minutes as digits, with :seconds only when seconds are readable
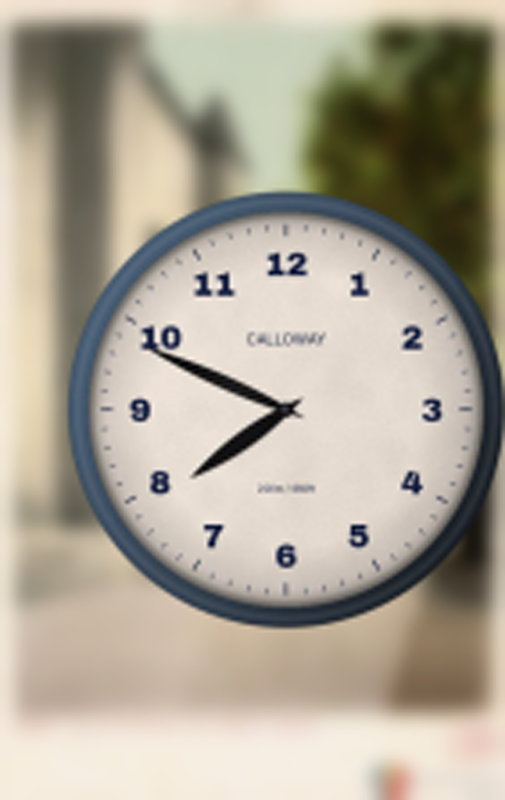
7:49
